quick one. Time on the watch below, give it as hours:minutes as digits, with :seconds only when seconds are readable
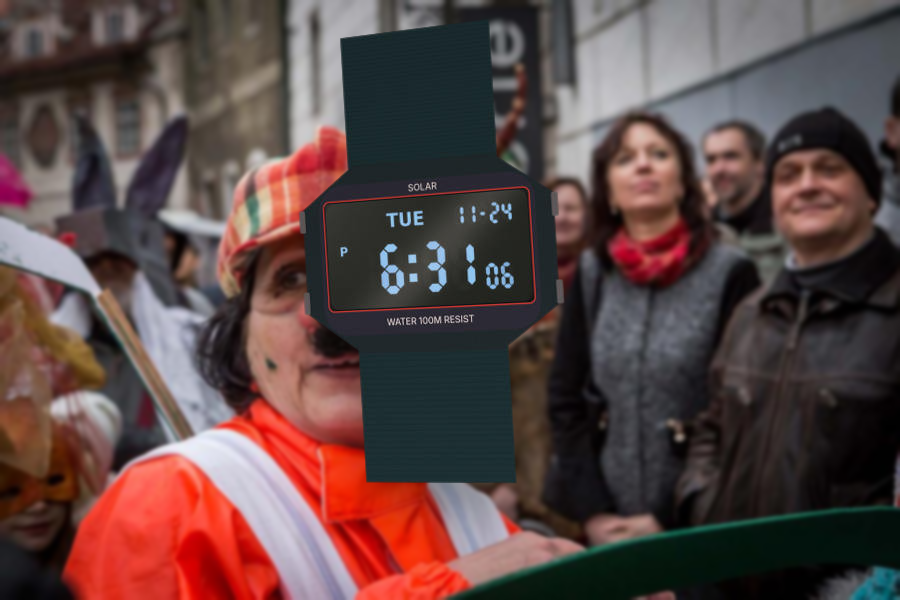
6:31:06
